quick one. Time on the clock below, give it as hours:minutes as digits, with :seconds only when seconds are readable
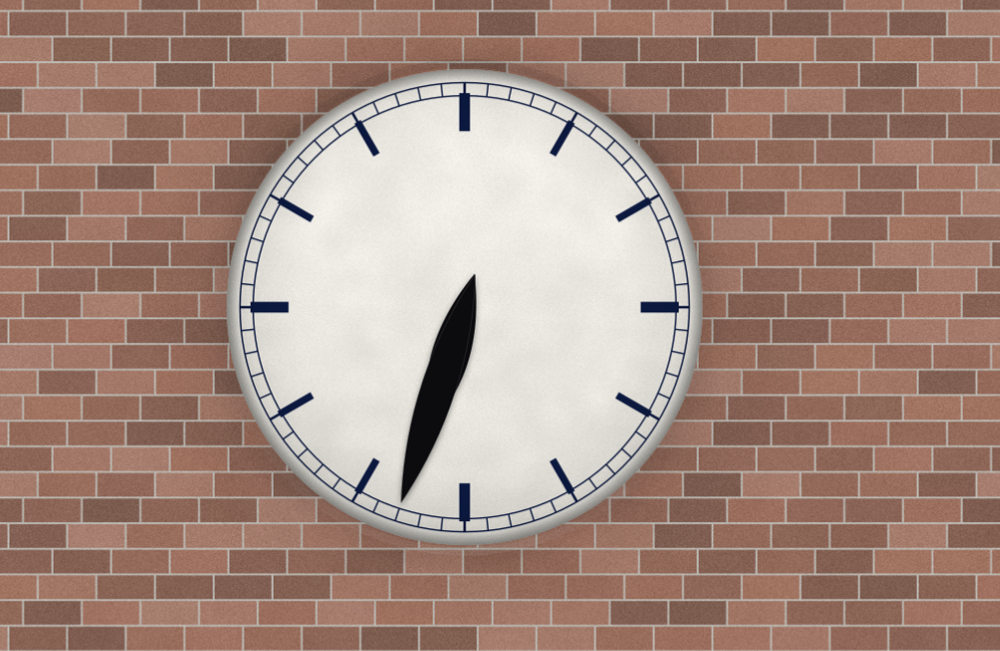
6:33
